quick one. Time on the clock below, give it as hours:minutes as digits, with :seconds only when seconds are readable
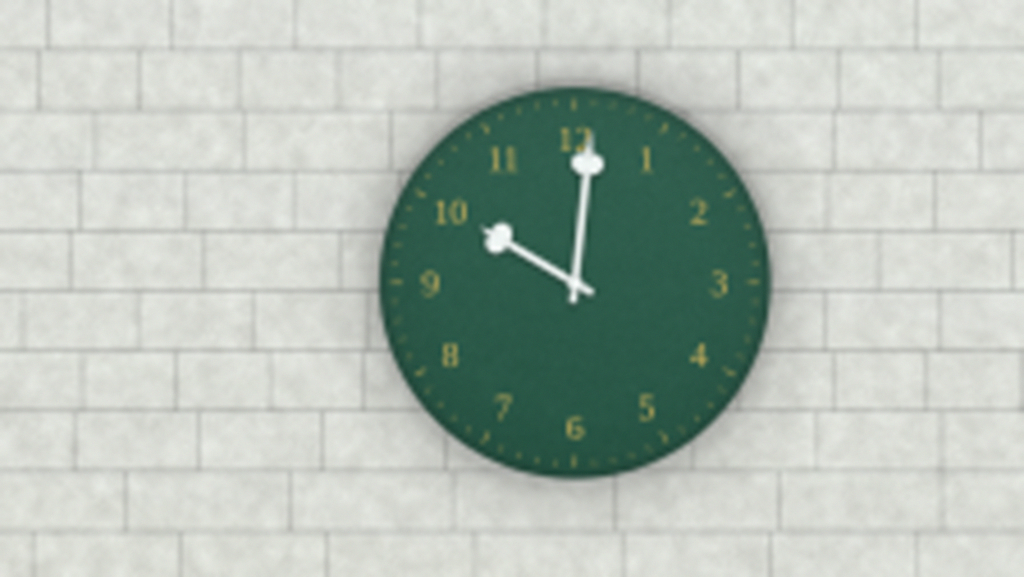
10:01
